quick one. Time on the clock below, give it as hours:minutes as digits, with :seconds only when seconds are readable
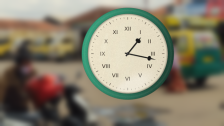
1:17
